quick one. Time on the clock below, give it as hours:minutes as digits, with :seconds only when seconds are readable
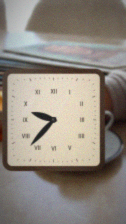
9:37
